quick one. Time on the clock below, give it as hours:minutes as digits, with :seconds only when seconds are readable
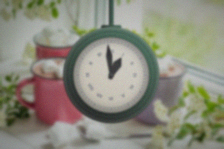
12:59
